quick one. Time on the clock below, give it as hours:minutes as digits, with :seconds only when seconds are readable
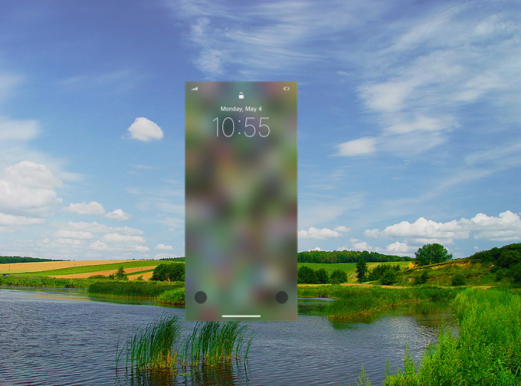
10:55
